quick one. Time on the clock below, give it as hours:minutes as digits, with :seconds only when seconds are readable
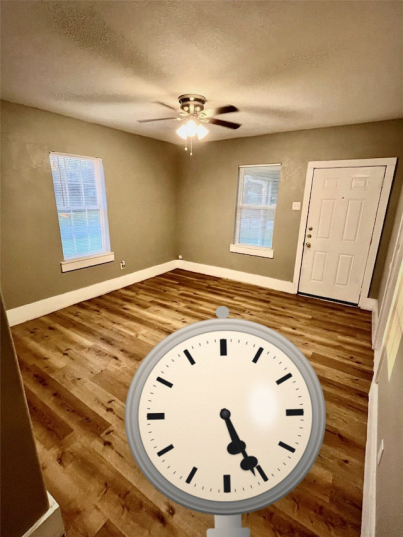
5:26
